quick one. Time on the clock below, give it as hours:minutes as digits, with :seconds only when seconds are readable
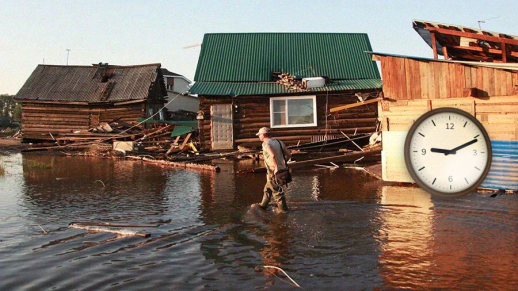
9:11
